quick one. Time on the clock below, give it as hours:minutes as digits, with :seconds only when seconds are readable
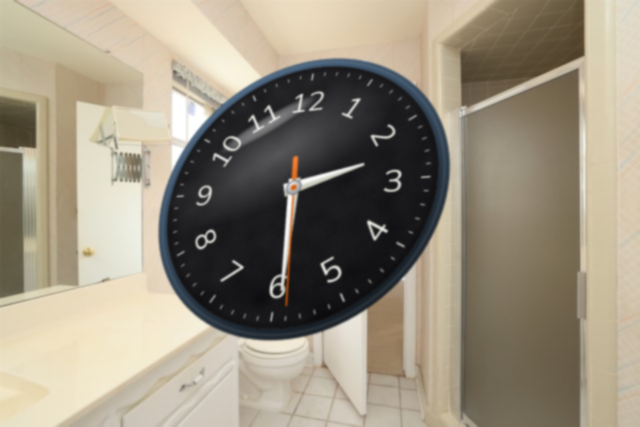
2:29:29
